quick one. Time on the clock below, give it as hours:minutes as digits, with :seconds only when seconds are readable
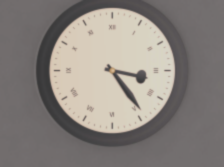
3:24
